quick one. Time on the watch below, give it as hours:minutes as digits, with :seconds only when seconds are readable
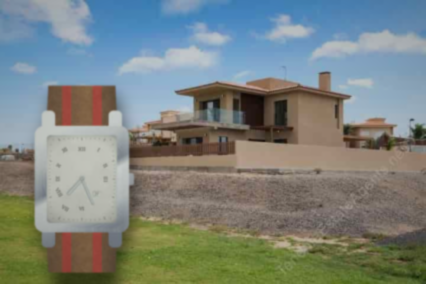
7:26
